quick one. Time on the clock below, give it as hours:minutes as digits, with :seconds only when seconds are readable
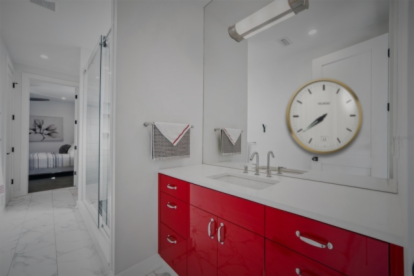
7:39
